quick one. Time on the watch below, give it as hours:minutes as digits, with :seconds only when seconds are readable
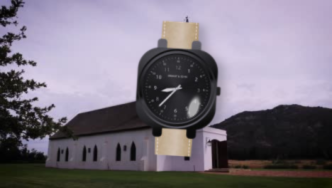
8:37
